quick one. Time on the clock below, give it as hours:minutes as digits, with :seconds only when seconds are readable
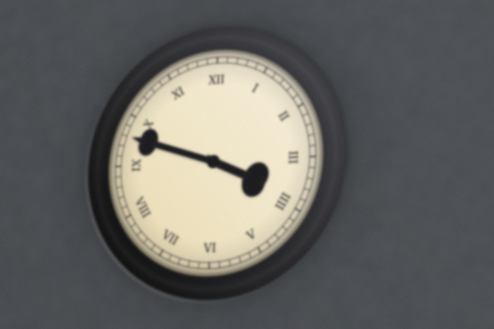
3:48
